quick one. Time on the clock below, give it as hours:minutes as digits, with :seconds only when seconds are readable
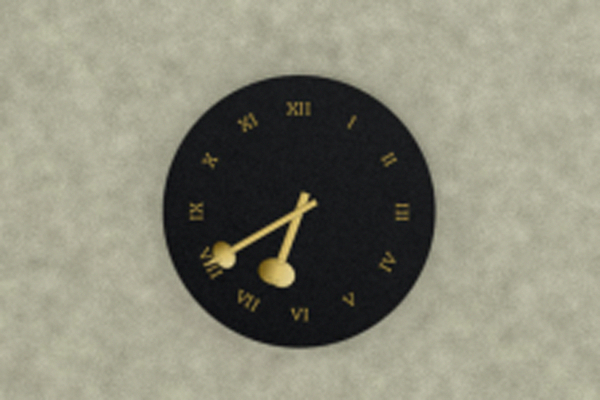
6:40
